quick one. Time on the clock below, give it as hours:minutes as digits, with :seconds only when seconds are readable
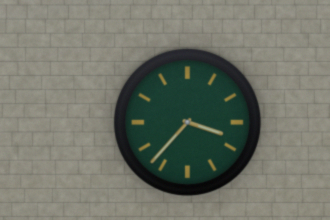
3:37
